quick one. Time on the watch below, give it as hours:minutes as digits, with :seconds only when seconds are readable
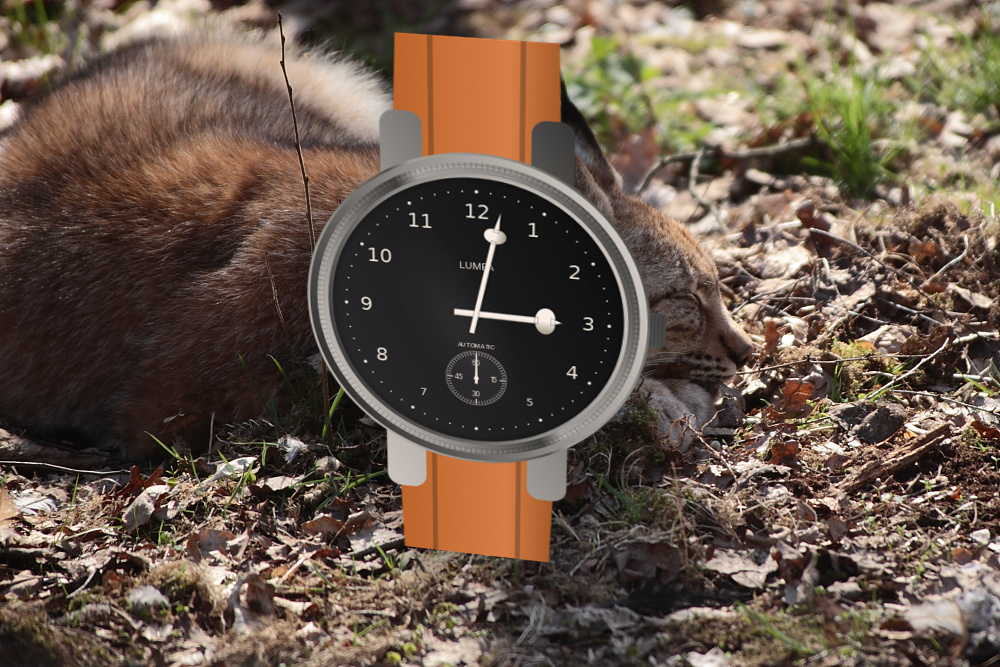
3:02
